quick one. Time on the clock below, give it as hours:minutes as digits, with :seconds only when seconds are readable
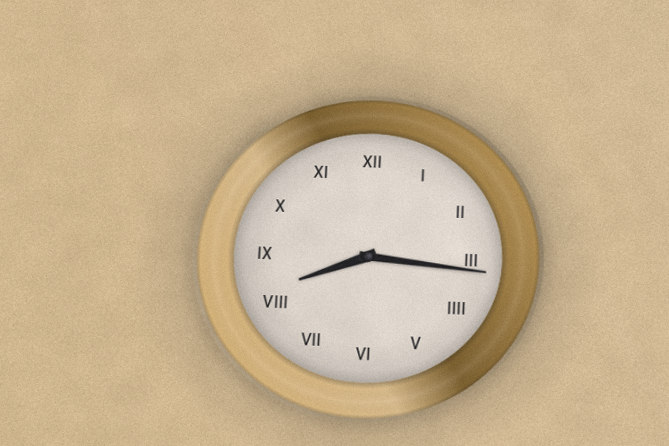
8:16
